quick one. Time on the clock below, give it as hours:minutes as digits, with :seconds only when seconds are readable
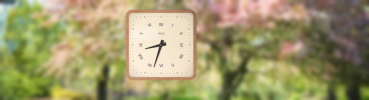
8:33
